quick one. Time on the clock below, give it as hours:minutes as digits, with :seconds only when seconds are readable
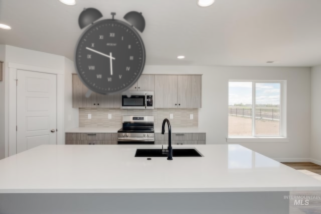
5:48
